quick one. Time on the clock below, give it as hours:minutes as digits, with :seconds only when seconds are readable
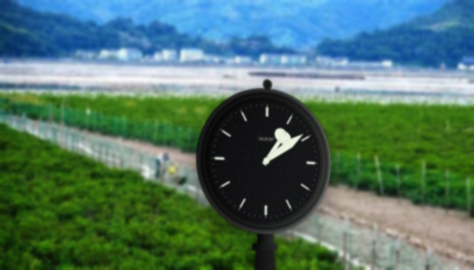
1:09
